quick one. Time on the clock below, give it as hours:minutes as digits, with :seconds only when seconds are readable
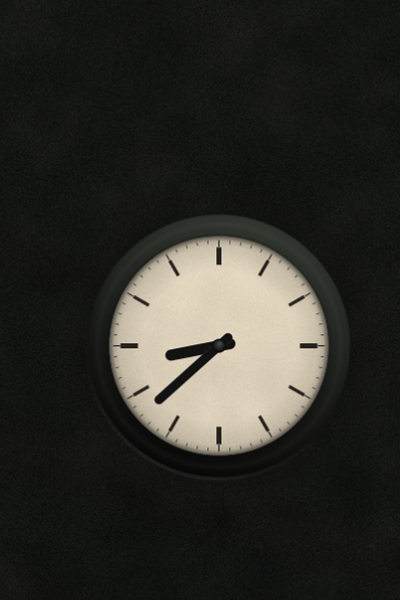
8:38
